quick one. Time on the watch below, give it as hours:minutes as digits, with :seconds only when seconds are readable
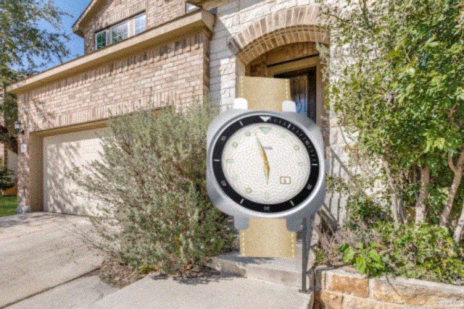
5:57
